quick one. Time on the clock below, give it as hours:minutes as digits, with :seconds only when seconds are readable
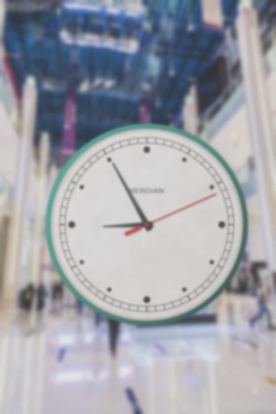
8:55:11
